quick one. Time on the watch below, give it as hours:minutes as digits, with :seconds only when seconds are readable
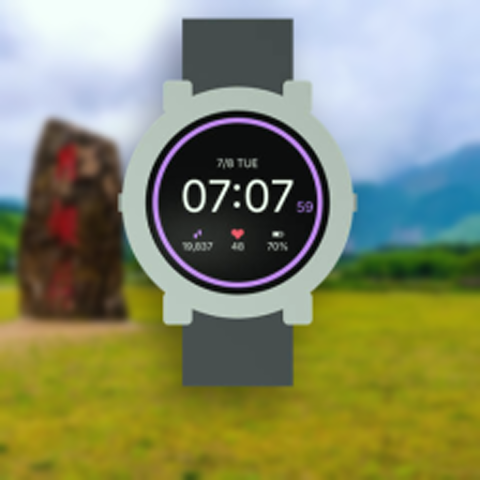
7:07
